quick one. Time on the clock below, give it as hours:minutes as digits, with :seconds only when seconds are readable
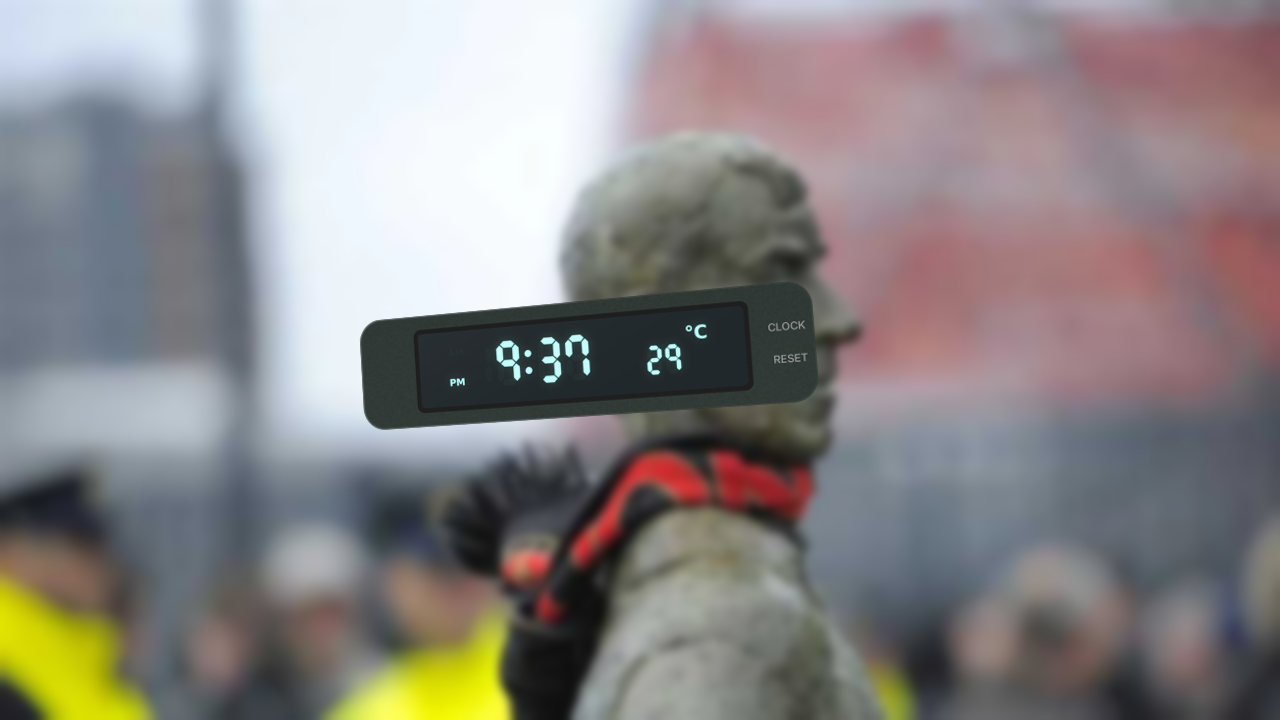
9:37
